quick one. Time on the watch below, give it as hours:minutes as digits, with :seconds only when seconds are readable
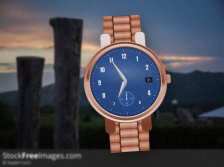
6:55
